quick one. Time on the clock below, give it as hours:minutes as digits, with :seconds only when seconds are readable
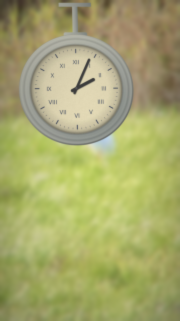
2:04
